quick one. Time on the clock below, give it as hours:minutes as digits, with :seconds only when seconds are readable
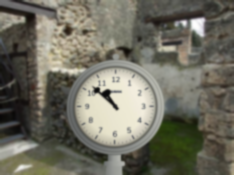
10:52
